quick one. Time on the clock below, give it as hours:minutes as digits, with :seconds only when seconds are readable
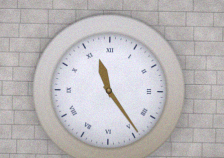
11:24
